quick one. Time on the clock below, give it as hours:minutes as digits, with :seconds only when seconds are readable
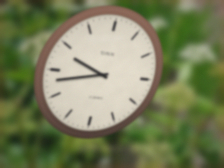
9:43
